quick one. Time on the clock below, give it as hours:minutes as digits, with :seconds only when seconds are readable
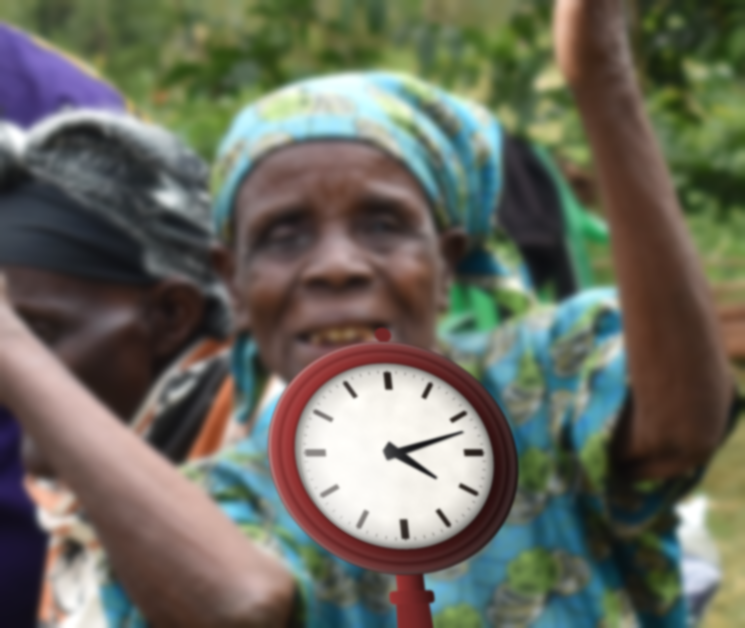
4:12
